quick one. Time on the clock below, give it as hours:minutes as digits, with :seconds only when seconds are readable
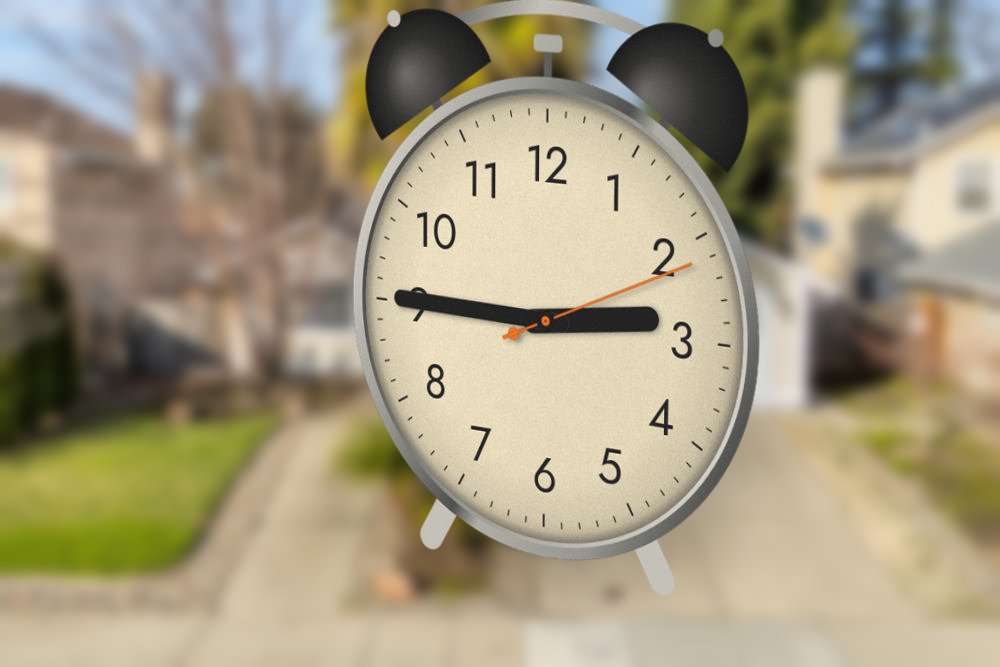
2:45:11
